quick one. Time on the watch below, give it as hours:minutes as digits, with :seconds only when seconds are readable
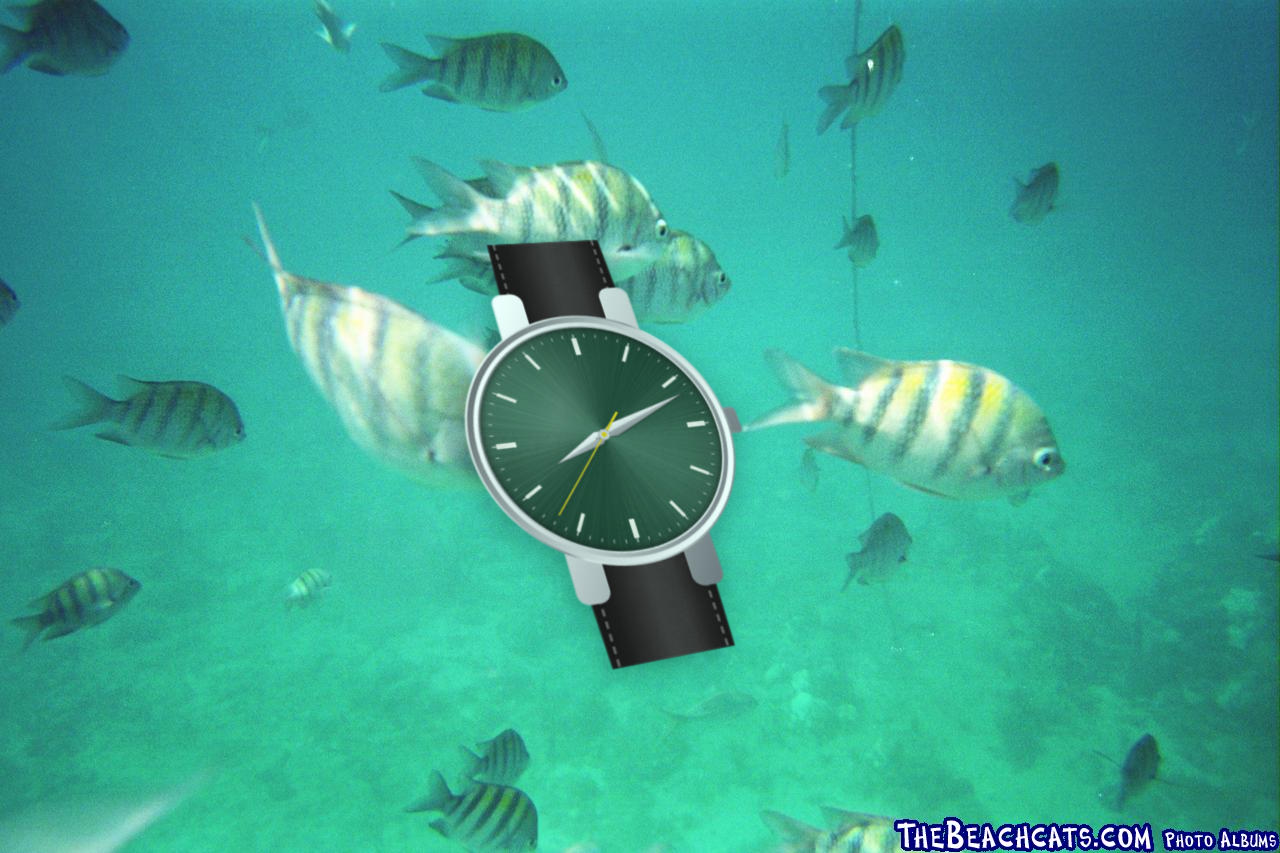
8:11:37
